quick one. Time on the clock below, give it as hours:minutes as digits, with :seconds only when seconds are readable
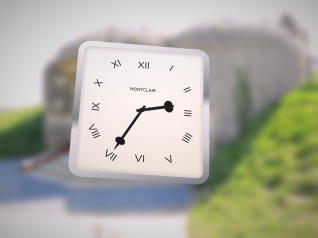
2:35
